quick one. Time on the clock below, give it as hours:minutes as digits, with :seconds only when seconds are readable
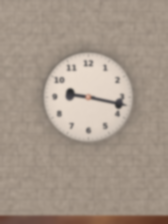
9:17
